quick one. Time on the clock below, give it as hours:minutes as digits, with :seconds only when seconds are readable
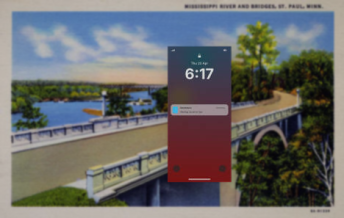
6:17
